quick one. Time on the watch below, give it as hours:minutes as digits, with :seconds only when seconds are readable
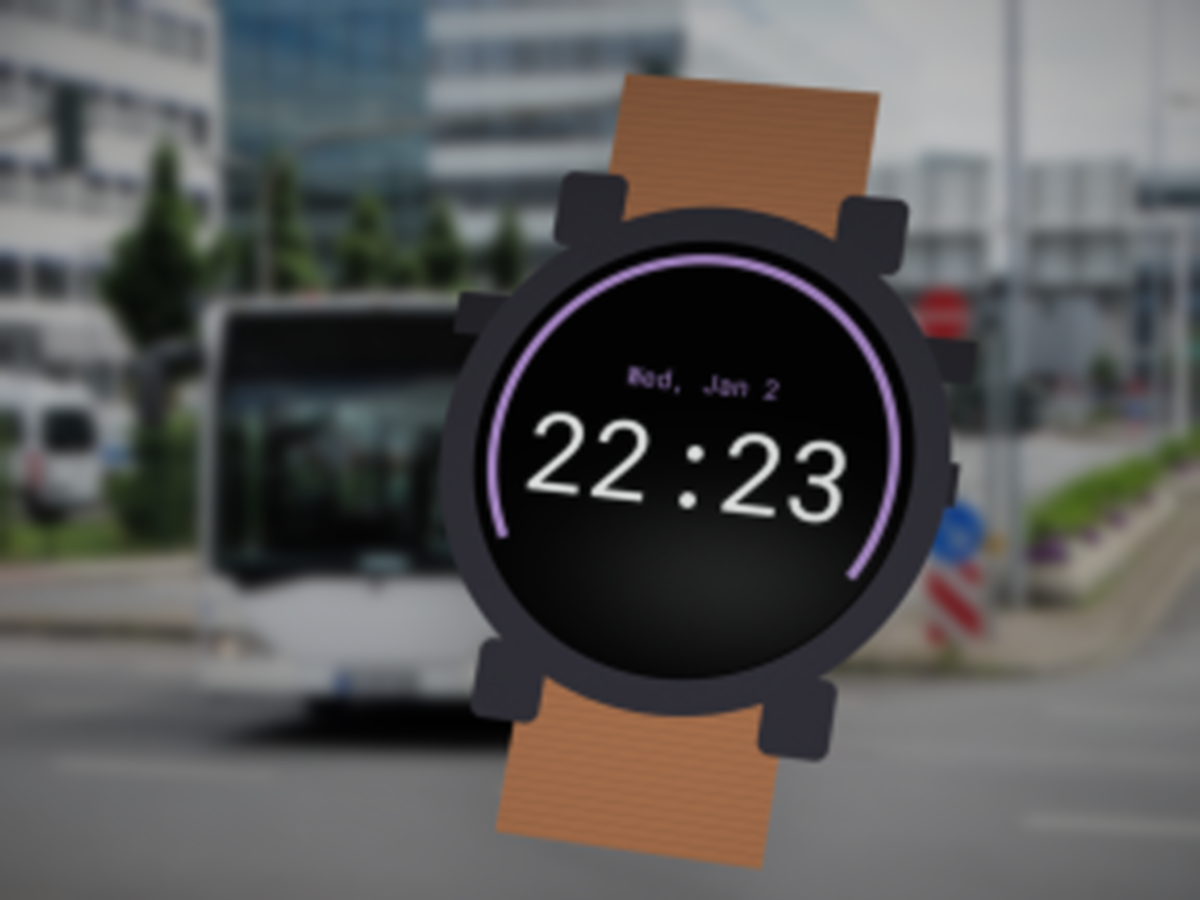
22:23
